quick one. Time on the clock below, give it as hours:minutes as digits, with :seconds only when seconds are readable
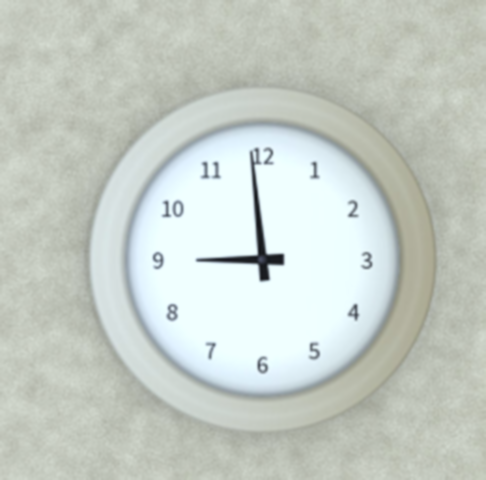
8:59
